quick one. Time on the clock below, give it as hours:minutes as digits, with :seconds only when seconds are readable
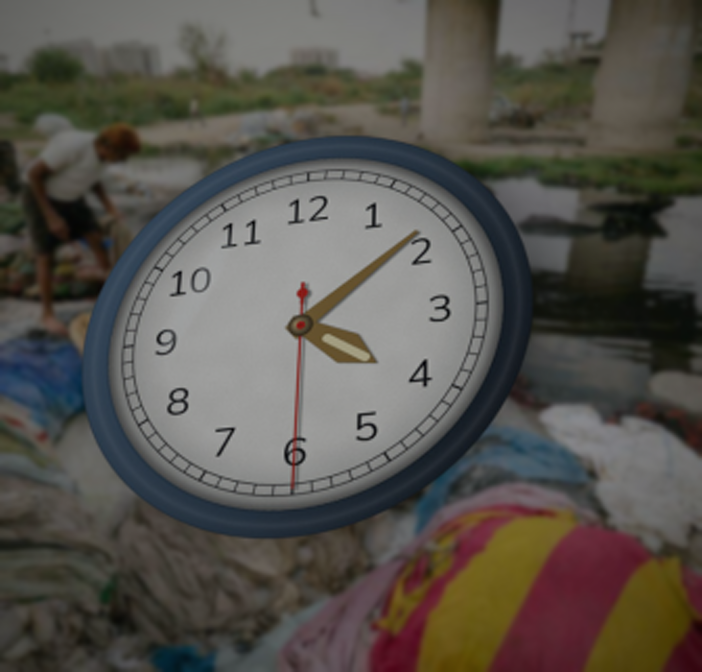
4:08:30
